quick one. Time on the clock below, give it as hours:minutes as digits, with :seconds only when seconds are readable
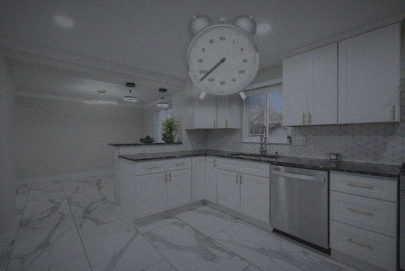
7:38
